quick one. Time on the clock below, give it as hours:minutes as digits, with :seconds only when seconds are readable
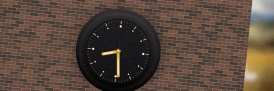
8:29
